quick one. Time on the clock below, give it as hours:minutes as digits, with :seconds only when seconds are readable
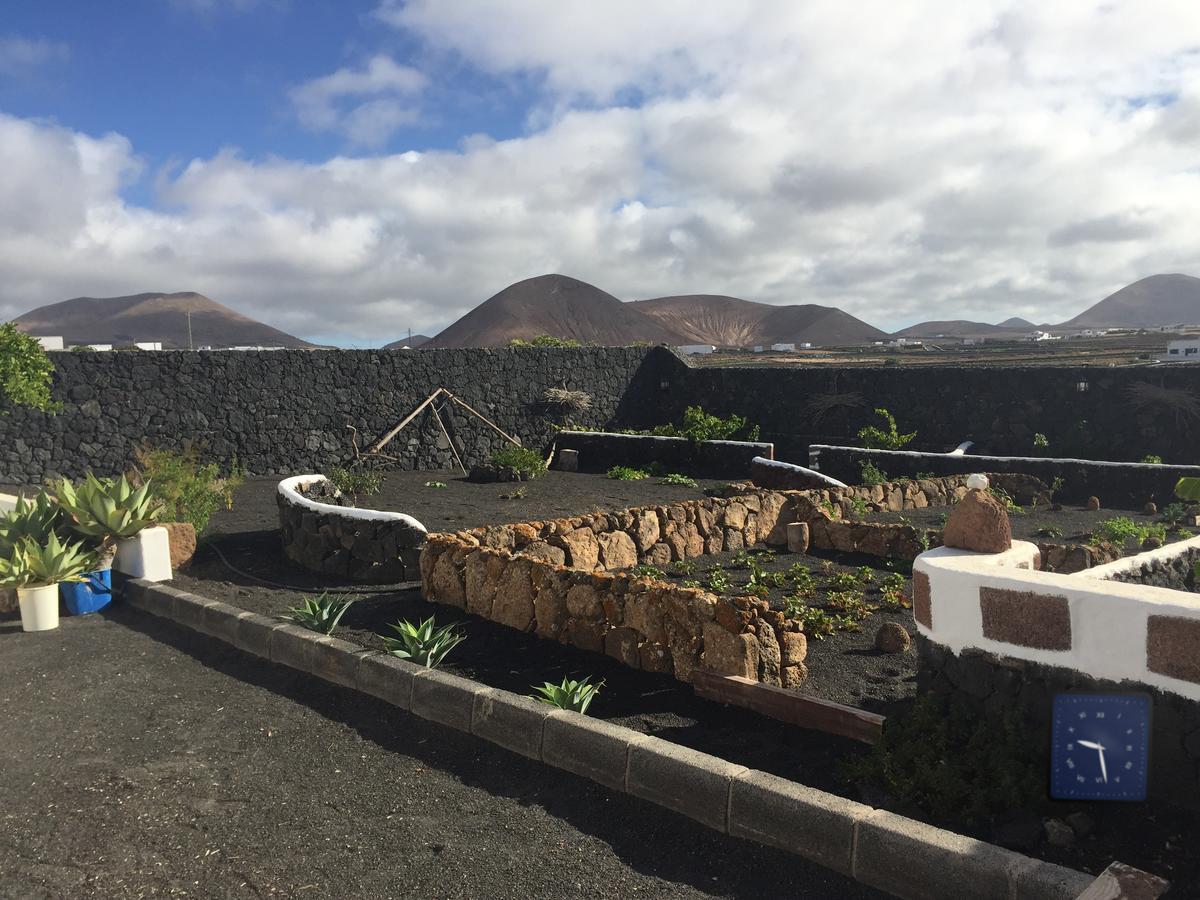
9:28
